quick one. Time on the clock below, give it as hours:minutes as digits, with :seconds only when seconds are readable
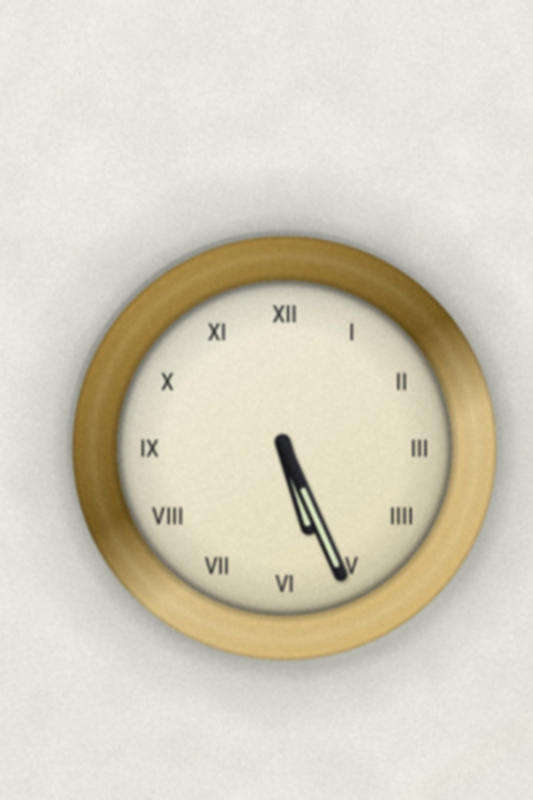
5:26
